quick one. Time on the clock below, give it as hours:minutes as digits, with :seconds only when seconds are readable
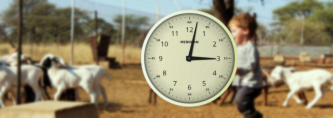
3:02
